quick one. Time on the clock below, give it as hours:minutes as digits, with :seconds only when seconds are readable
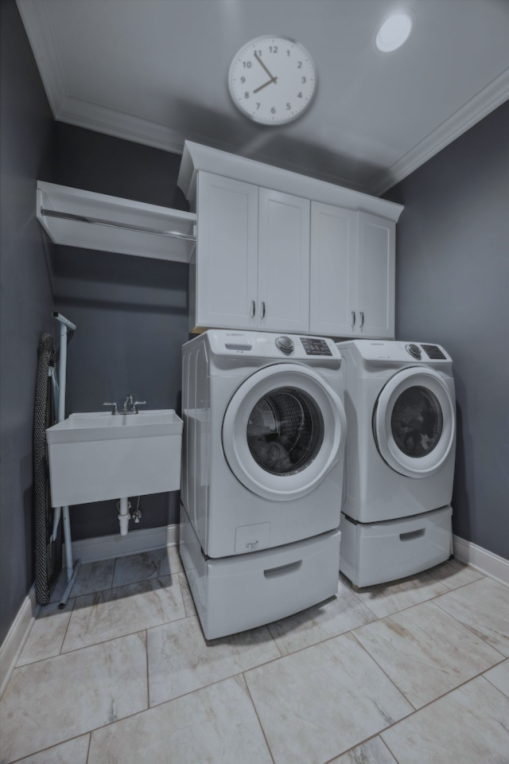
7:54
